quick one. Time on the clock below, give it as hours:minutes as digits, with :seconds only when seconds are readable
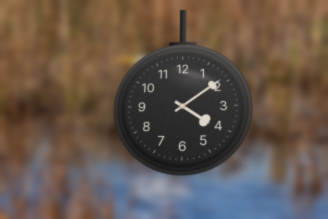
4:09
